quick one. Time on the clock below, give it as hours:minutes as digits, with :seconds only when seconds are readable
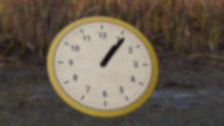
1:06
